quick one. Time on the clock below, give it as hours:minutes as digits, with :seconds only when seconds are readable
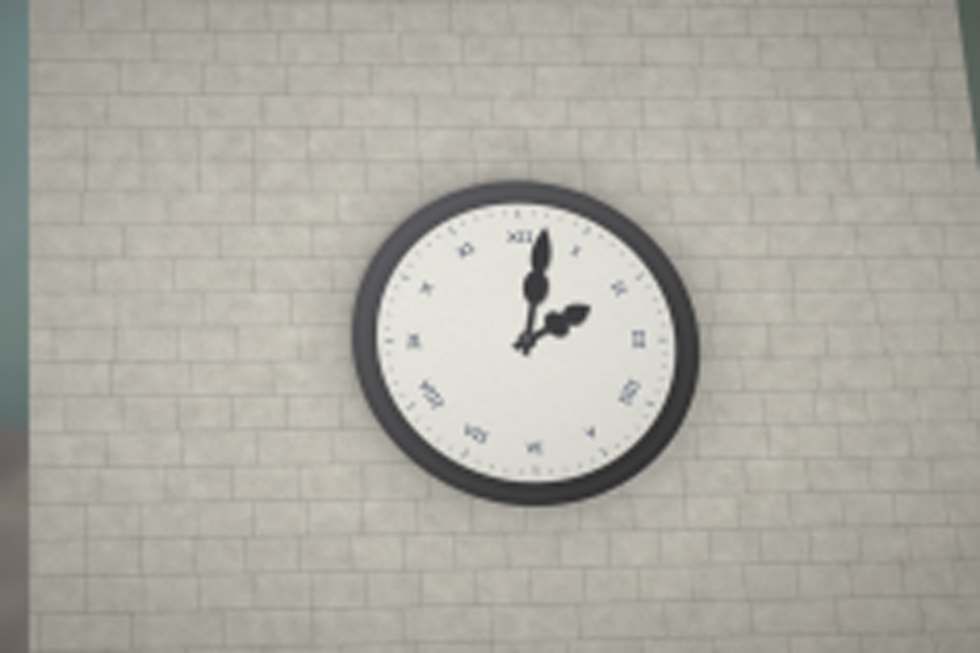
2:02
